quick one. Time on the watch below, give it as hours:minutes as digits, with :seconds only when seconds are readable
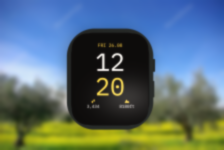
12:20
